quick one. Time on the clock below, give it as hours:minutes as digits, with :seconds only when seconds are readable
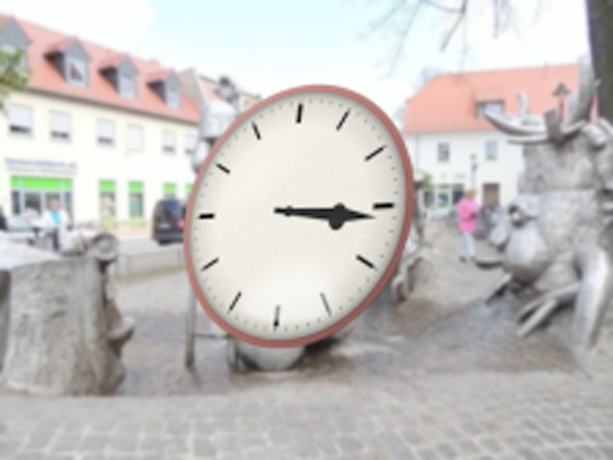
3:16
